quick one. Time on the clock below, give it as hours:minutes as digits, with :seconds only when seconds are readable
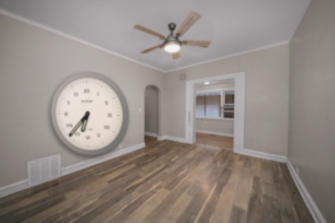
6:37
